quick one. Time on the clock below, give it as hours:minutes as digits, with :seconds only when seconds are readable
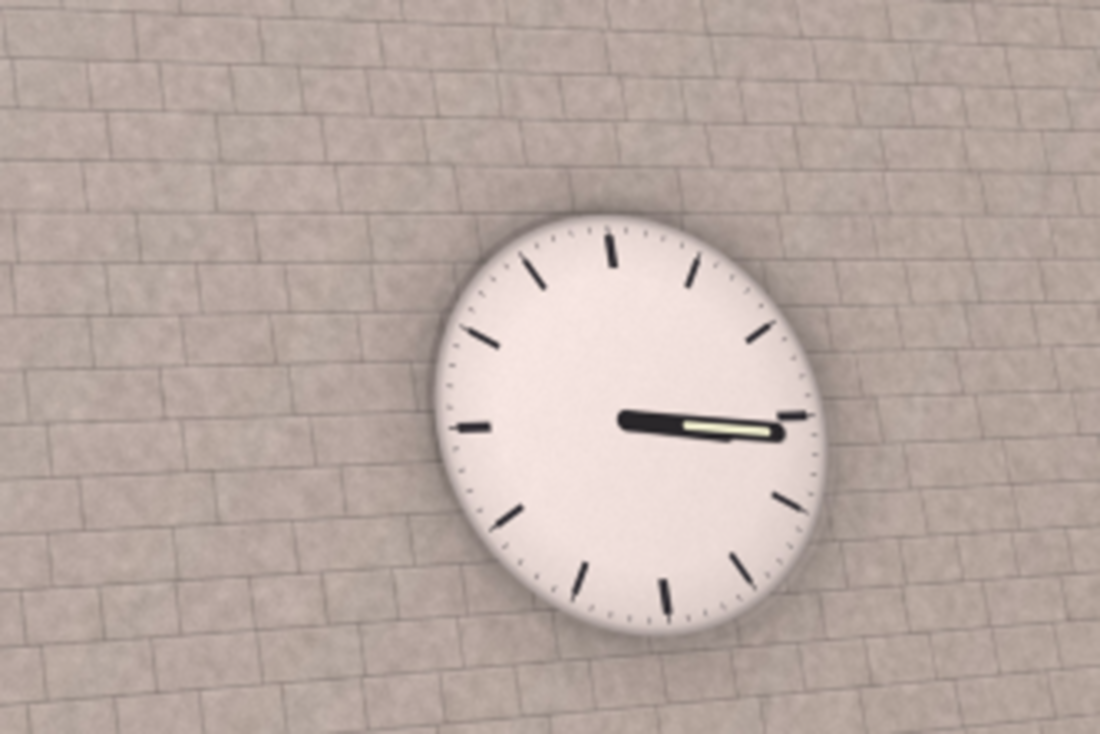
3:16
